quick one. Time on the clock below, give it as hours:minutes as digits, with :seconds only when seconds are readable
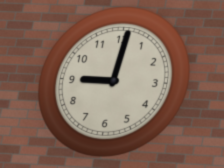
9:01
